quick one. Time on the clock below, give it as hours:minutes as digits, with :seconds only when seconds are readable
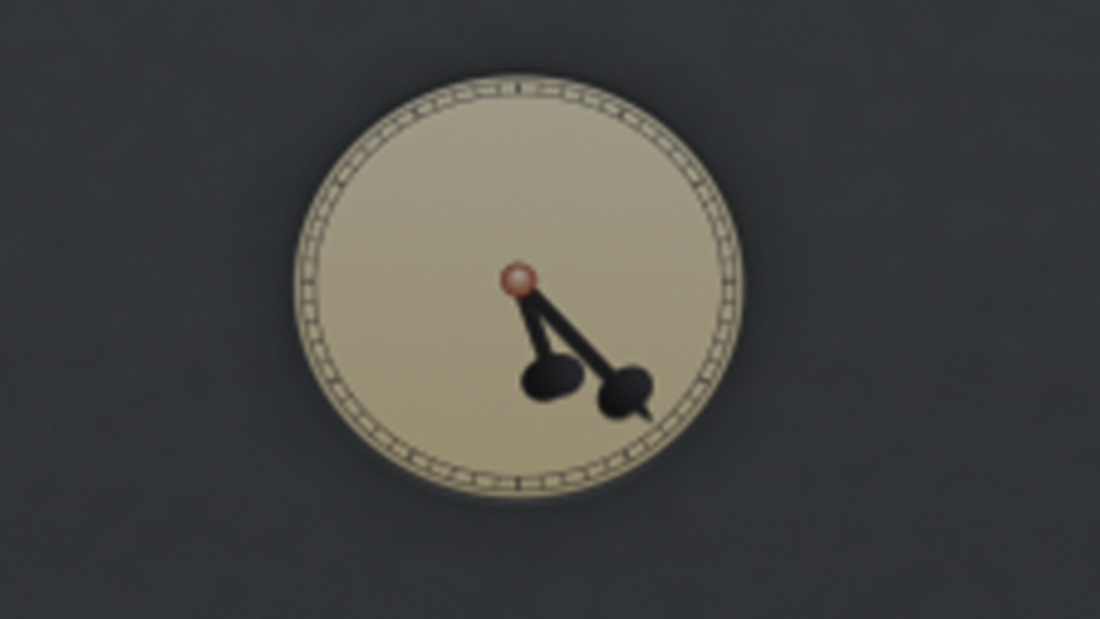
5:23
